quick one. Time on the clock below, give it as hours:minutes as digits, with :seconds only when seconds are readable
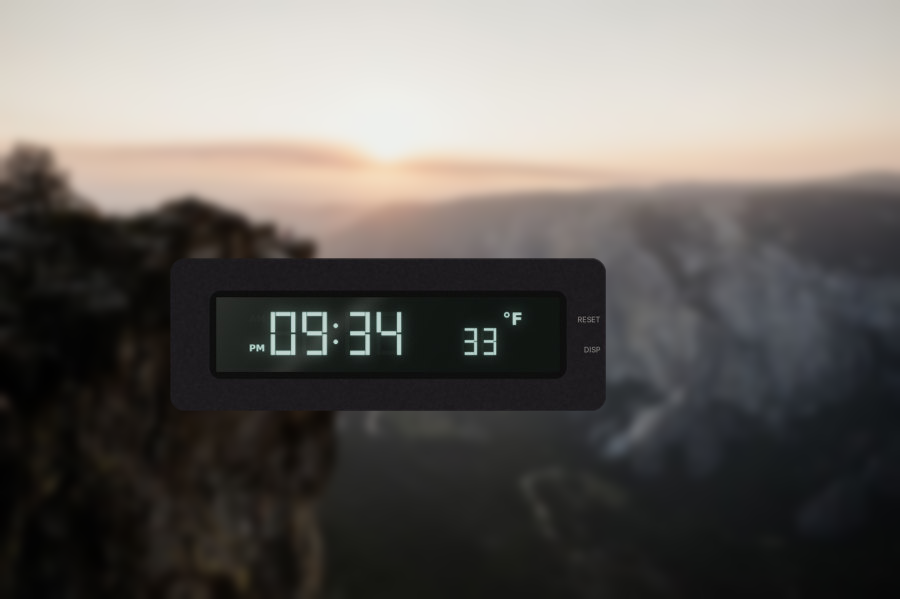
9:34
